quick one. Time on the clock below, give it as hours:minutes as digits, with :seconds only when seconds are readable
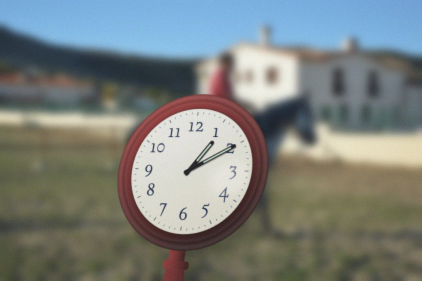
1:10
